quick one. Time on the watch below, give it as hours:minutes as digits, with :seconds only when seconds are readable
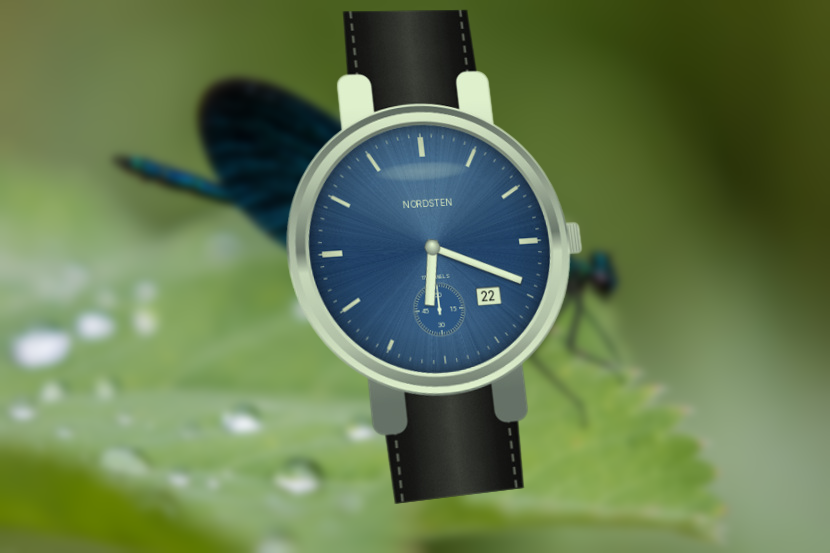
6:19
